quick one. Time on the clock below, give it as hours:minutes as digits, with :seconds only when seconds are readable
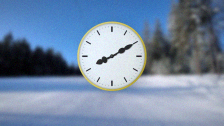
8:10
